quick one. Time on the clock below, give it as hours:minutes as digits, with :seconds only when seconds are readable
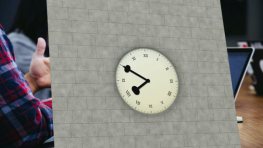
7:50
